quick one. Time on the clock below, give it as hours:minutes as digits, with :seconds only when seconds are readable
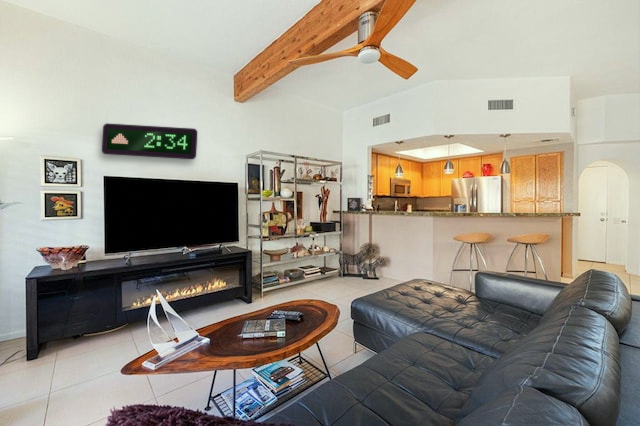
2:34
